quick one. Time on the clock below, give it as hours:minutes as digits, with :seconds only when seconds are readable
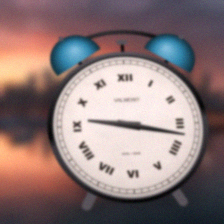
9:17
